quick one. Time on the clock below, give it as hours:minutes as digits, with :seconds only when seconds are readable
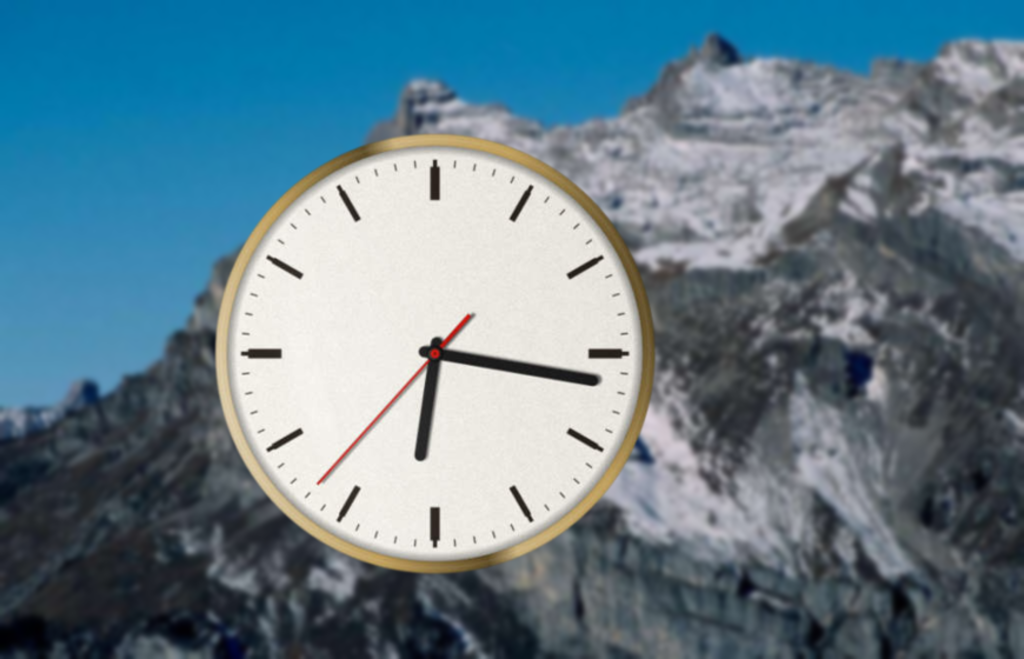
6:16:37
